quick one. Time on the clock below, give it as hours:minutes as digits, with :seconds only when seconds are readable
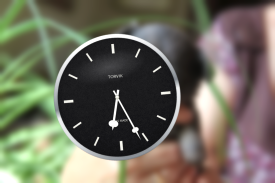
6:26
